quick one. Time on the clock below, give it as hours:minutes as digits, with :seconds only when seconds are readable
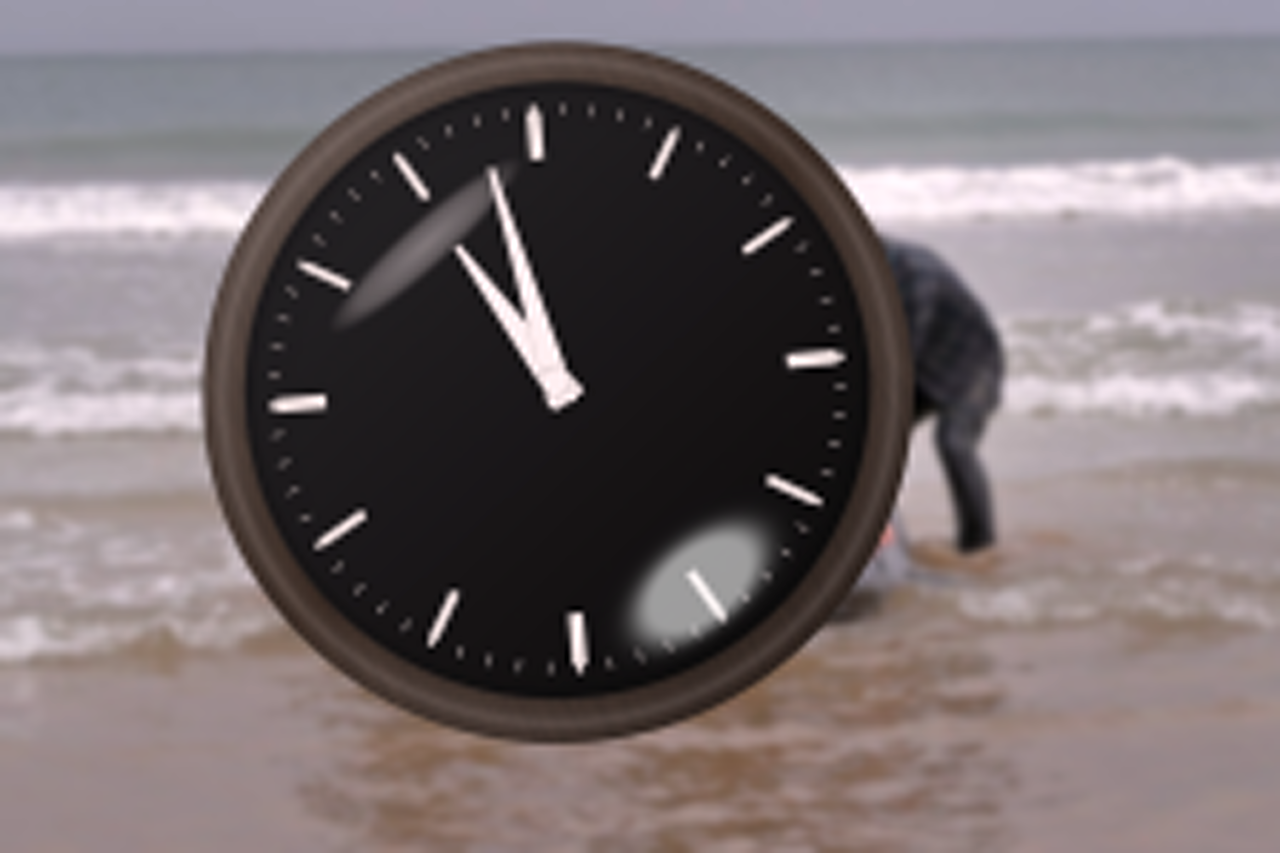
10:58
